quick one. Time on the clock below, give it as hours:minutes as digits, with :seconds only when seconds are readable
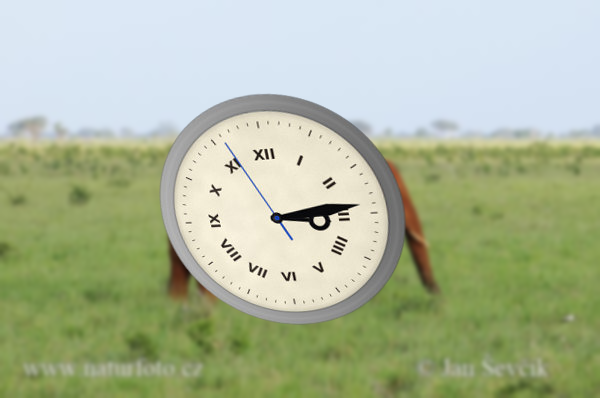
3:13:56
